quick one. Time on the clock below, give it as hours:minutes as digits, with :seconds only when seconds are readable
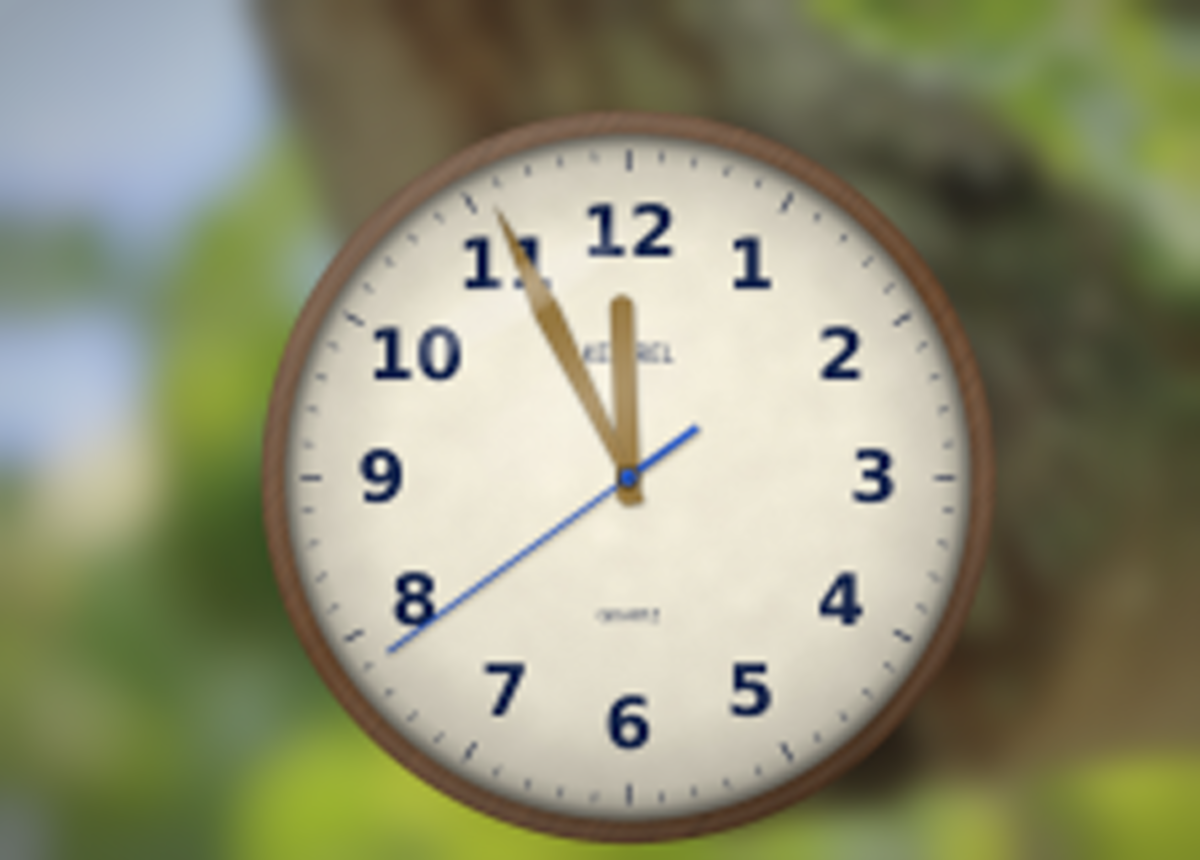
11:55:39
